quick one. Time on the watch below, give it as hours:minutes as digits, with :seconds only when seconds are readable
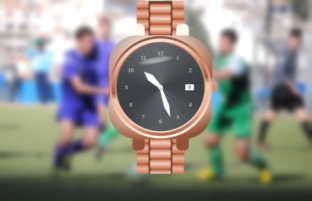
10:27
